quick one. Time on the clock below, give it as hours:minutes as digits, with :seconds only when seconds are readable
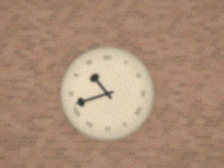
10:42
